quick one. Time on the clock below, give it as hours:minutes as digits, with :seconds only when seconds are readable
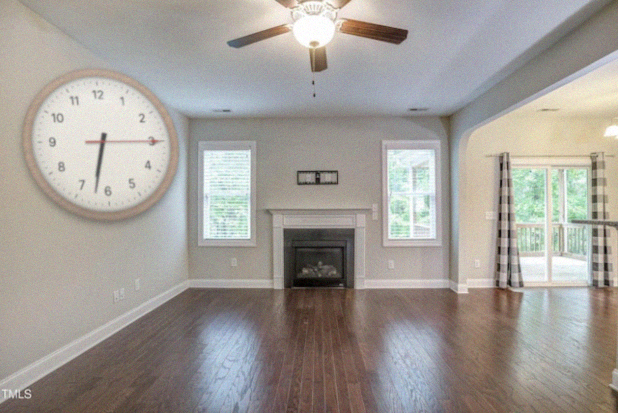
6:32:15
